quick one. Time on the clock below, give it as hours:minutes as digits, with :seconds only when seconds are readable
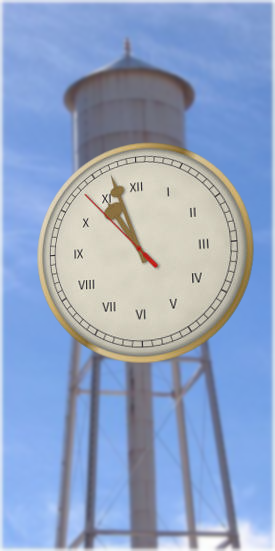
10:56:53
